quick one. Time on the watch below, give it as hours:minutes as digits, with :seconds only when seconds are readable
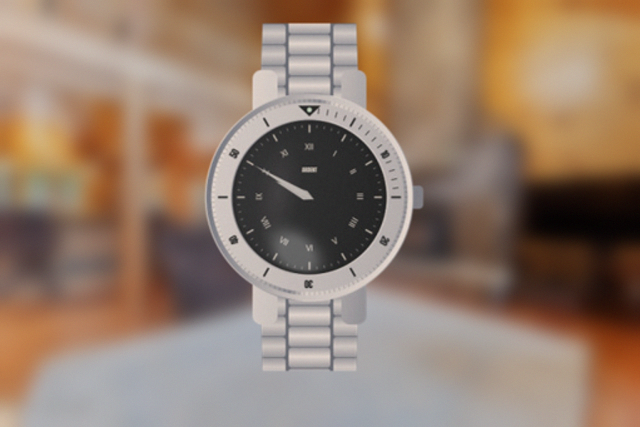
9:50
